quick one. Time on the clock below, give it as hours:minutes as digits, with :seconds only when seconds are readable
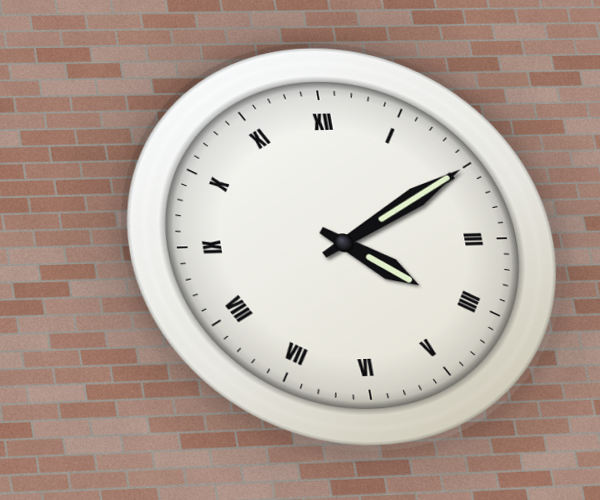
4:10
